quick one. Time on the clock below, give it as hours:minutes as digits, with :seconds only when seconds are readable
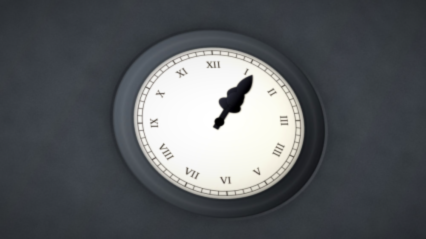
1:06
